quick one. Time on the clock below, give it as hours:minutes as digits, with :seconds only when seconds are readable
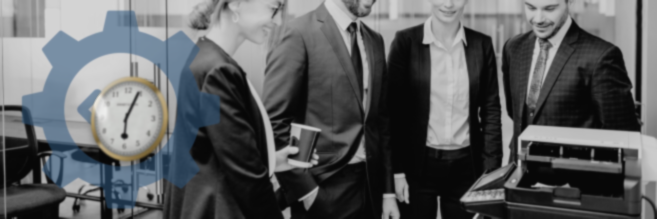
6:04
